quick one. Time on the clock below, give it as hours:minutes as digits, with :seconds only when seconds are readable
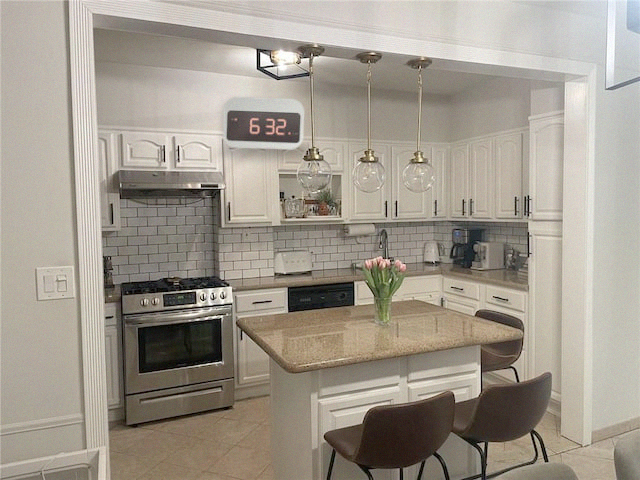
6:32
